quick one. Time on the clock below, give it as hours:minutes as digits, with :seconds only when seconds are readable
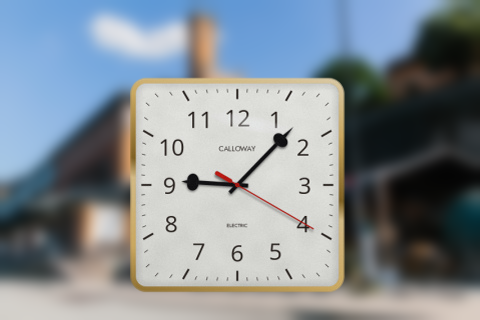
9:07:20
